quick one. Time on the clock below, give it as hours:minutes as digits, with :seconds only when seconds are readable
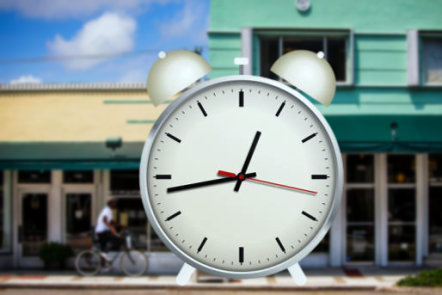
12:43:17
